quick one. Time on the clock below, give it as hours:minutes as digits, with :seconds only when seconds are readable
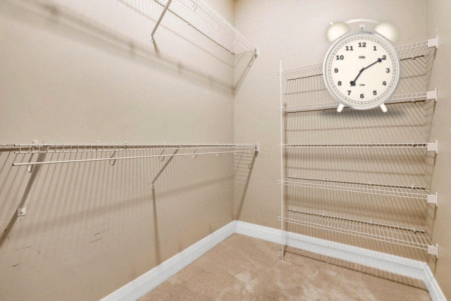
7:10
